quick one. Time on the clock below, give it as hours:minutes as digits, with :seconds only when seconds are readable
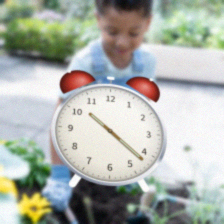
10:22
